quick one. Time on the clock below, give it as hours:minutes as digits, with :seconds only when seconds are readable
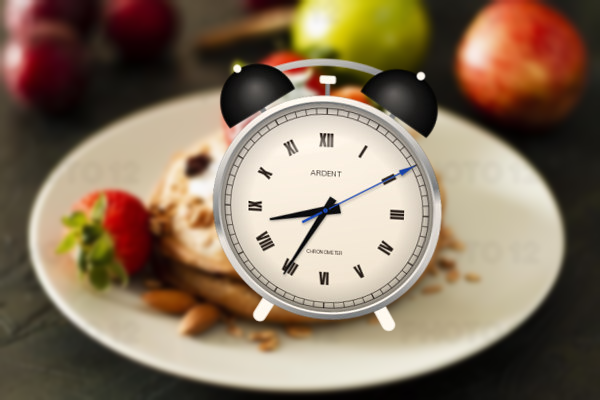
8:35:10
